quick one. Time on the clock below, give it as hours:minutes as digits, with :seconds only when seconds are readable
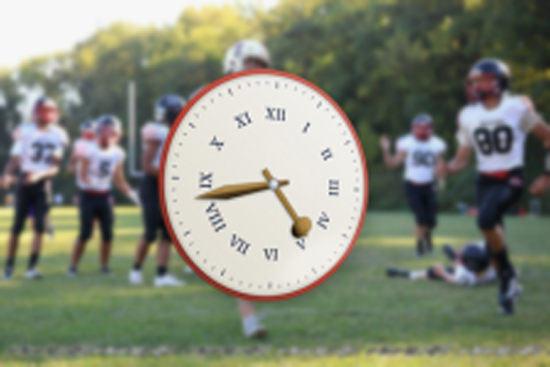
4:43
